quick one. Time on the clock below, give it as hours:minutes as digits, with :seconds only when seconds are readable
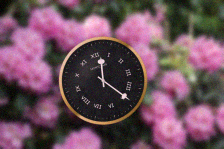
12:24
